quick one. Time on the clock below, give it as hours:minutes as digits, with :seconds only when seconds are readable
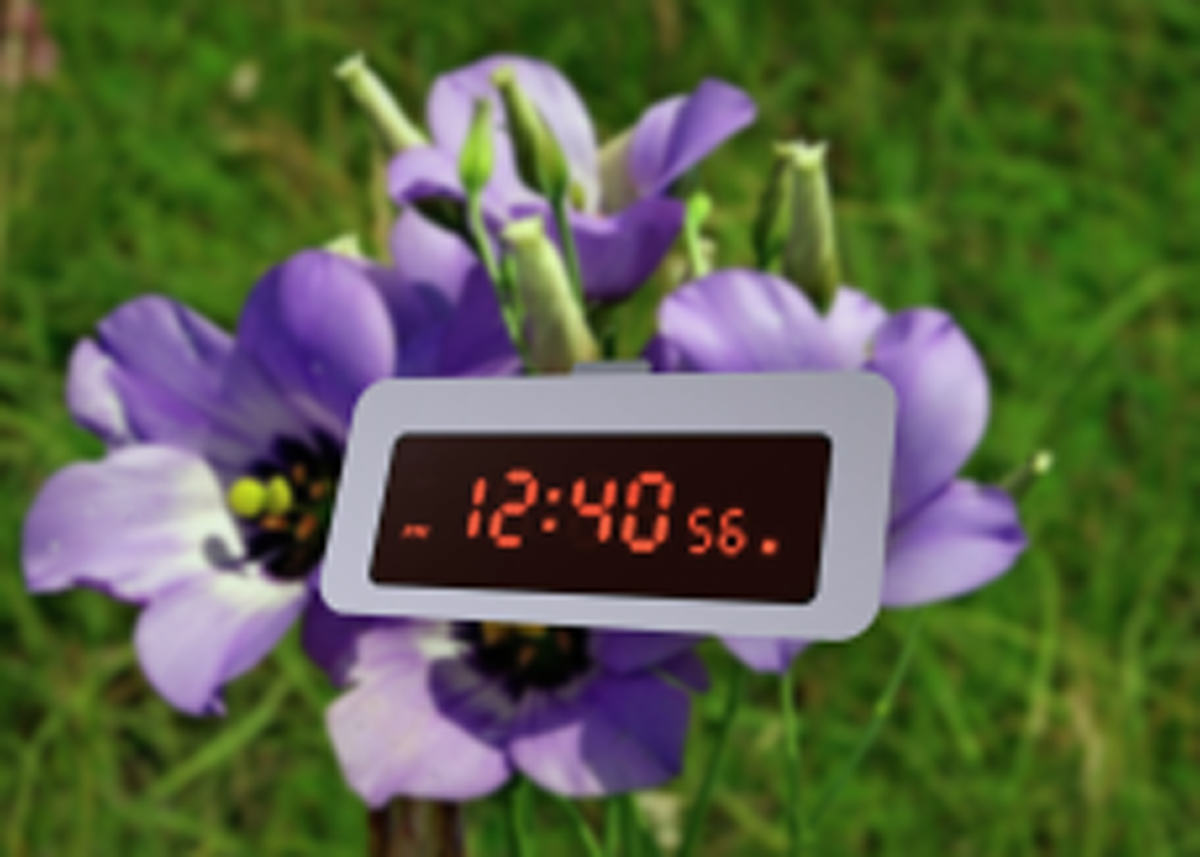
12:40:56
